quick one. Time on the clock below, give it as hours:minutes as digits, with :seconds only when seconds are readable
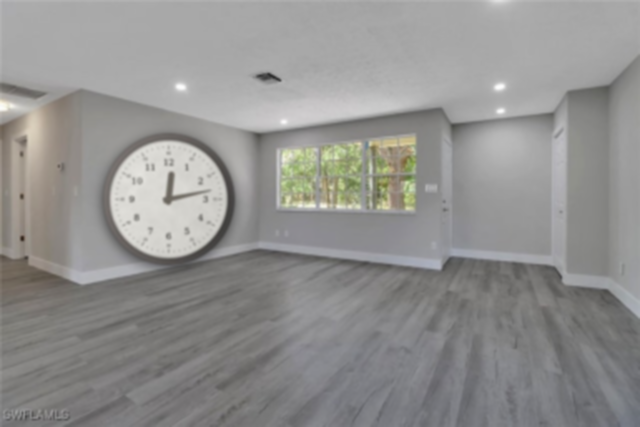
12:13
